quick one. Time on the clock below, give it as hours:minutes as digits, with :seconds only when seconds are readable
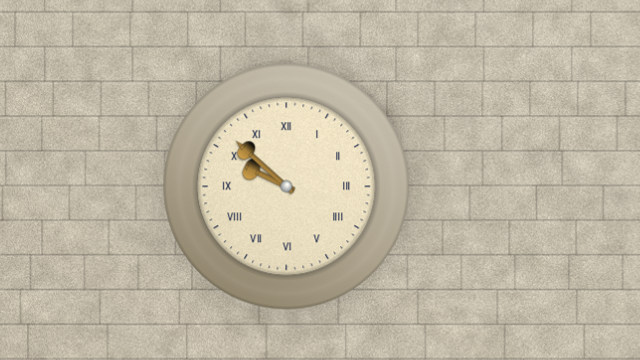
9:52
